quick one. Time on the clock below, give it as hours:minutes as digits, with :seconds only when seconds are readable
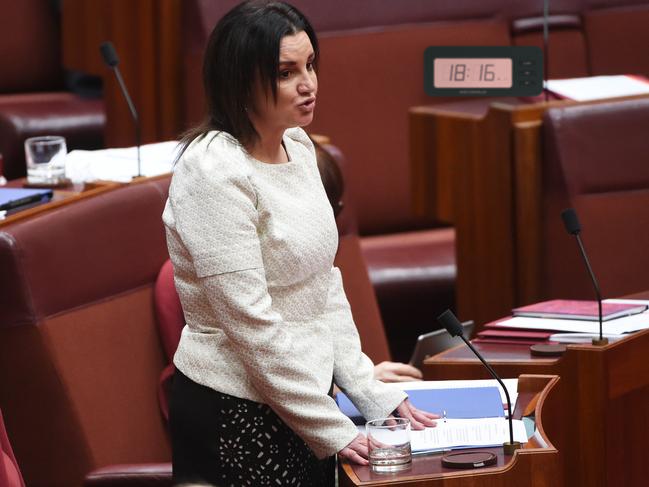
18:16
